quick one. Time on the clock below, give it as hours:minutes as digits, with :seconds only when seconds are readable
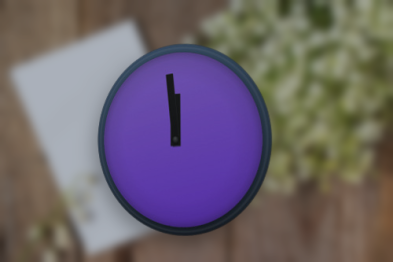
11:59
